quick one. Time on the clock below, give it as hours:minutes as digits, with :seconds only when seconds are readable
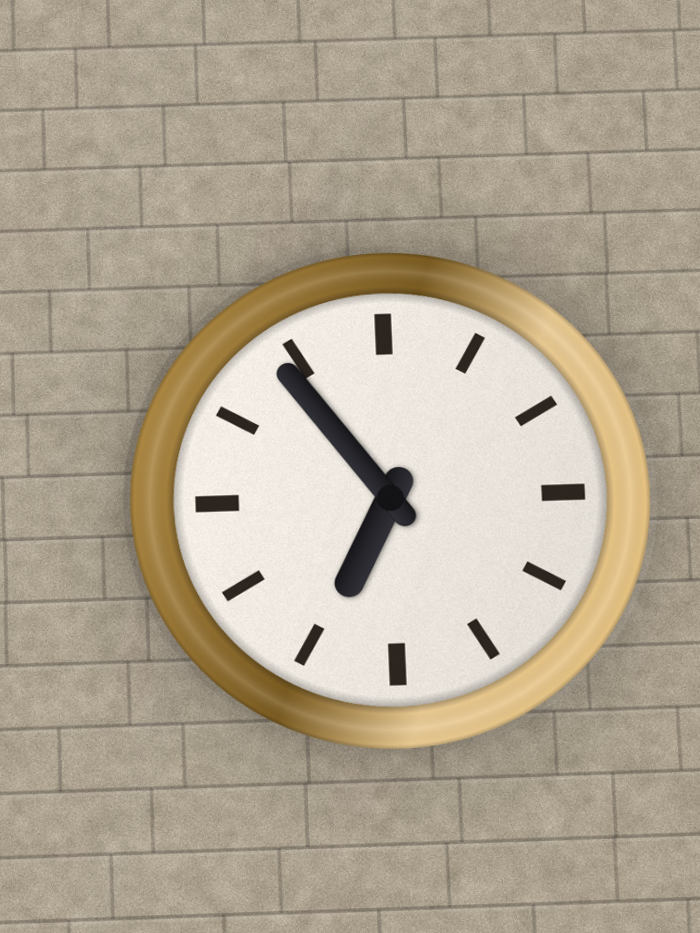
6:54
